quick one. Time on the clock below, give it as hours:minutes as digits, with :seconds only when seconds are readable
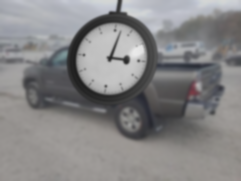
3:02
